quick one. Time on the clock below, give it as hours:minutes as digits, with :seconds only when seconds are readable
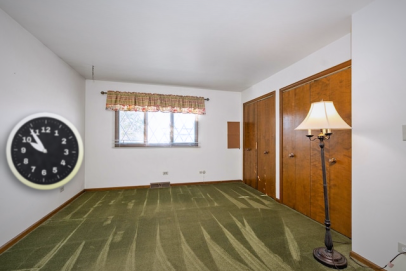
9:54
